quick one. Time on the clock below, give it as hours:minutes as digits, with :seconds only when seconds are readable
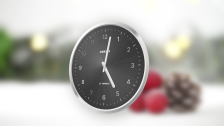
5:02
